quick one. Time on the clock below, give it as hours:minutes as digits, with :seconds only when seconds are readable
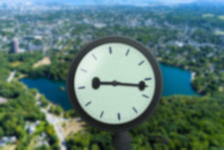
9:17
